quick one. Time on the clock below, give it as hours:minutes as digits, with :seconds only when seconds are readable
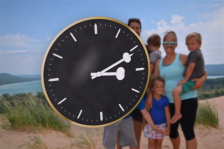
3:11
